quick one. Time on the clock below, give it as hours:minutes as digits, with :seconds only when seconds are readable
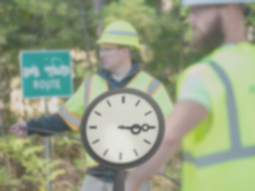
3:15
